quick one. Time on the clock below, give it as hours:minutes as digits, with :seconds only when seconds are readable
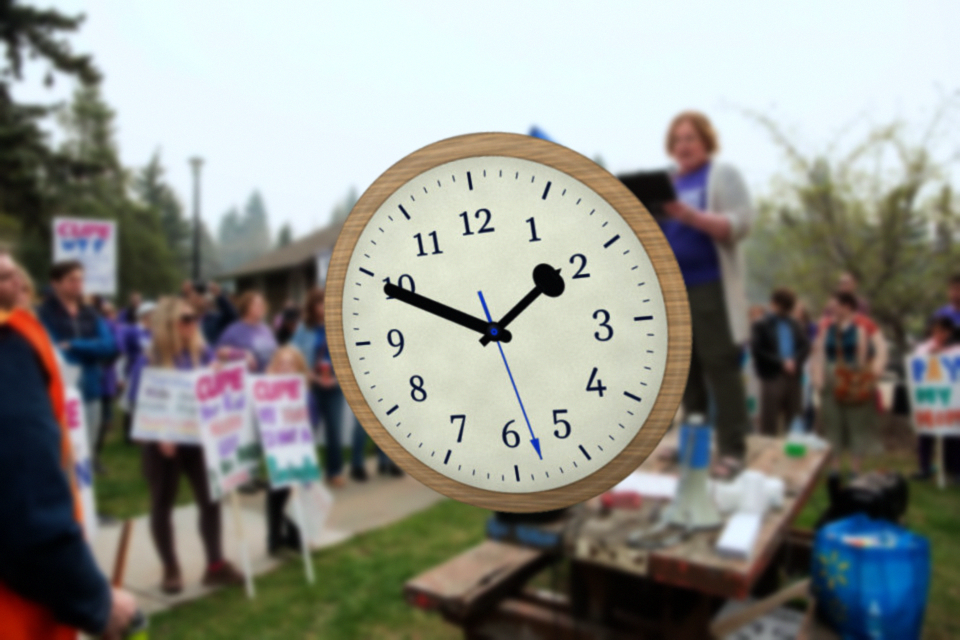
1:49:28
